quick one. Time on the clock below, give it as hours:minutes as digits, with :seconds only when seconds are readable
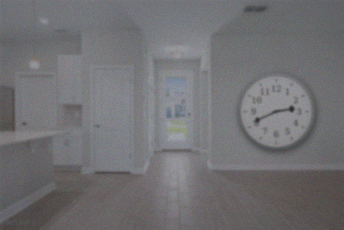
2:41
